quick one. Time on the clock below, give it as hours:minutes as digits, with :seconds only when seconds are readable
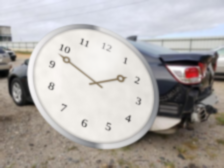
1:48
